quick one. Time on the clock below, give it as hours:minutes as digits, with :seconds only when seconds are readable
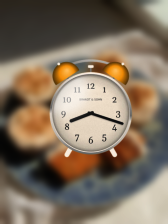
8:18
